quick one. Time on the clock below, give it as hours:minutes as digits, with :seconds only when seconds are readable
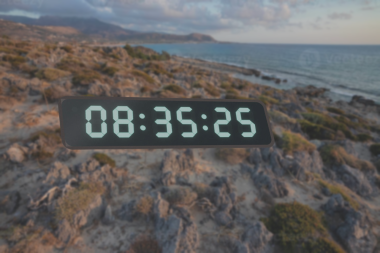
8:35:25
